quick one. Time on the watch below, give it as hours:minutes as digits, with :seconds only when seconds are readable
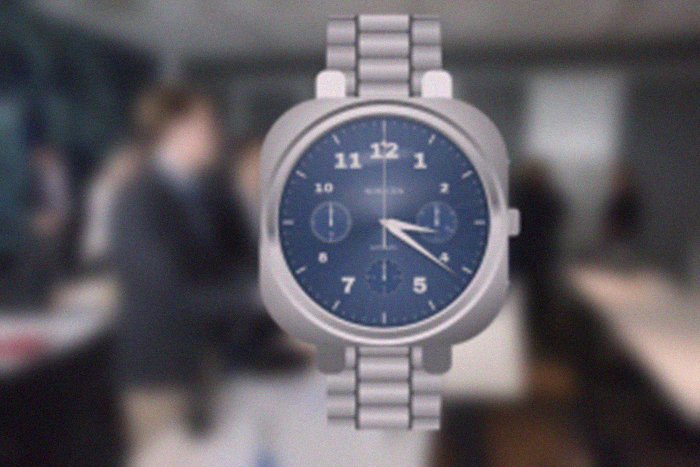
3:21
